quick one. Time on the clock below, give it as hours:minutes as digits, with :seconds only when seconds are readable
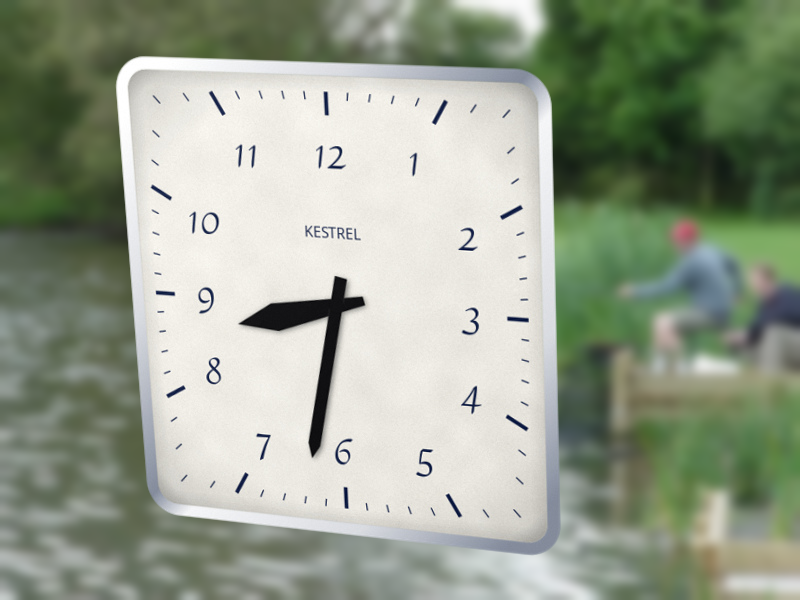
8:32
